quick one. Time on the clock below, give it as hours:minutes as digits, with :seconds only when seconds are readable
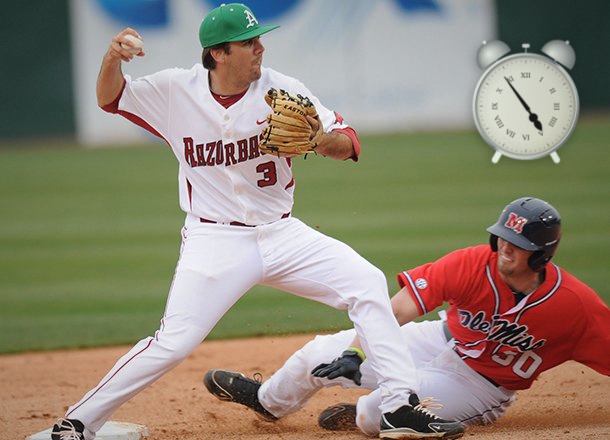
4:54
